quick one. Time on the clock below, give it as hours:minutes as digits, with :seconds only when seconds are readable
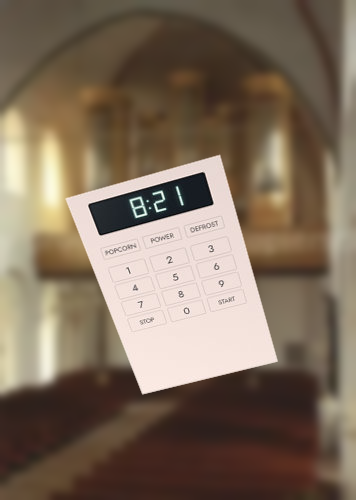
8:21
